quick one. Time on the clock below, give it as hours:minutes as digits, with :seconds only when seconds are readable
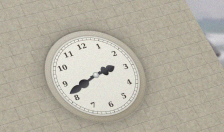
2:42
